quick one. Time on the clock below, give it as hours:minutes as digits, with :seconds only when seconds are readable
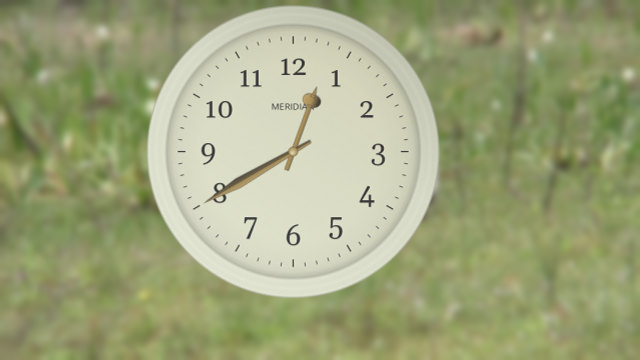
12:40
